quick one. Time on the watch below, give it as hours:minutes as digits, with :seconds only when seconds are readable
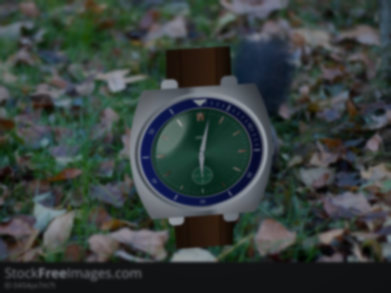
6:02
